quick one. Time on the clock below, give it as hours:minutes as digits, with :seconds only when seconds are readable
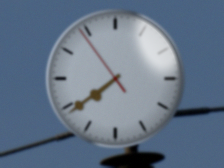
7:38:54
